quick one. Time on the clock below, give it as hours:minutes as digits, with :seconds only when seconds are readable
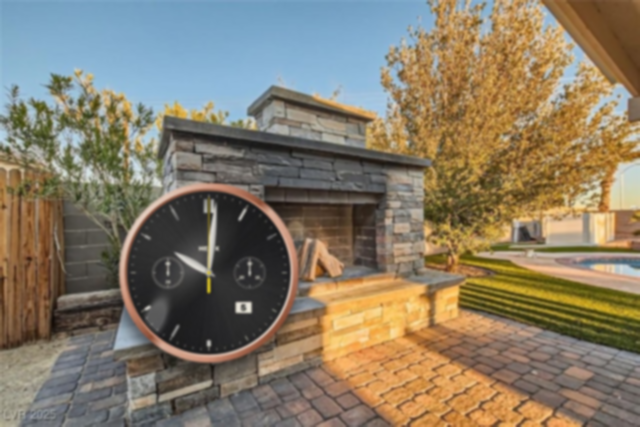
10:01
